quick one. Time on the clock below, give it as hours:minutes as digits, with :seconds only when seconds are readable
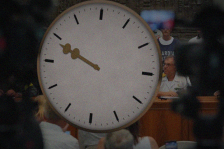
9:49
